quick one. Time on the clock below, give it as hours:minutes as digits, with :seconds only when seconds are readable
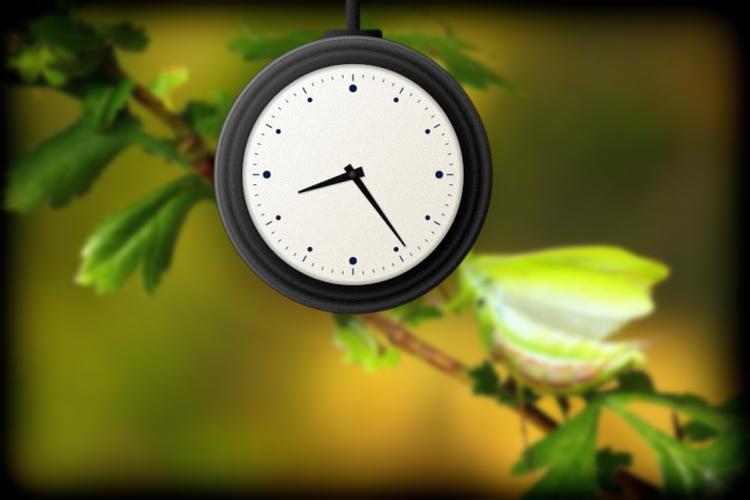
8:24
